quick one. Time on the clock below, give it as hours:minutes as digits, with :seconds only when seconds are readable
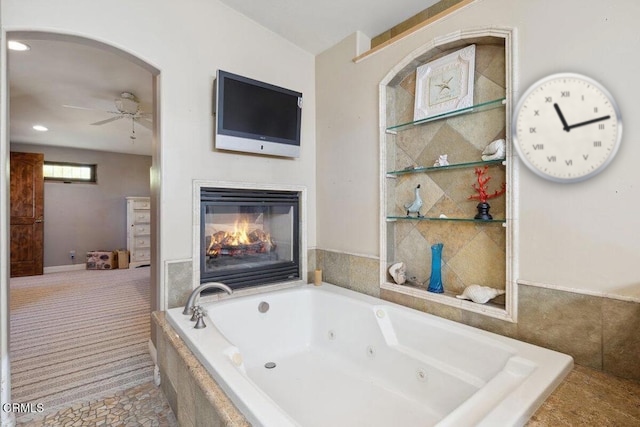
11:13
